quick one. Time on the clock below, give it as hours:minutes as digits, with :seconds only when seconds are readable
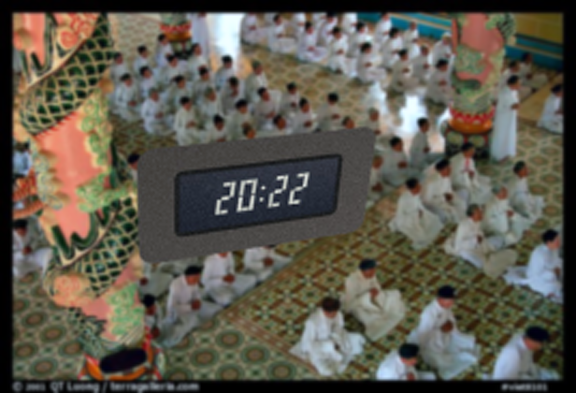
20:22
